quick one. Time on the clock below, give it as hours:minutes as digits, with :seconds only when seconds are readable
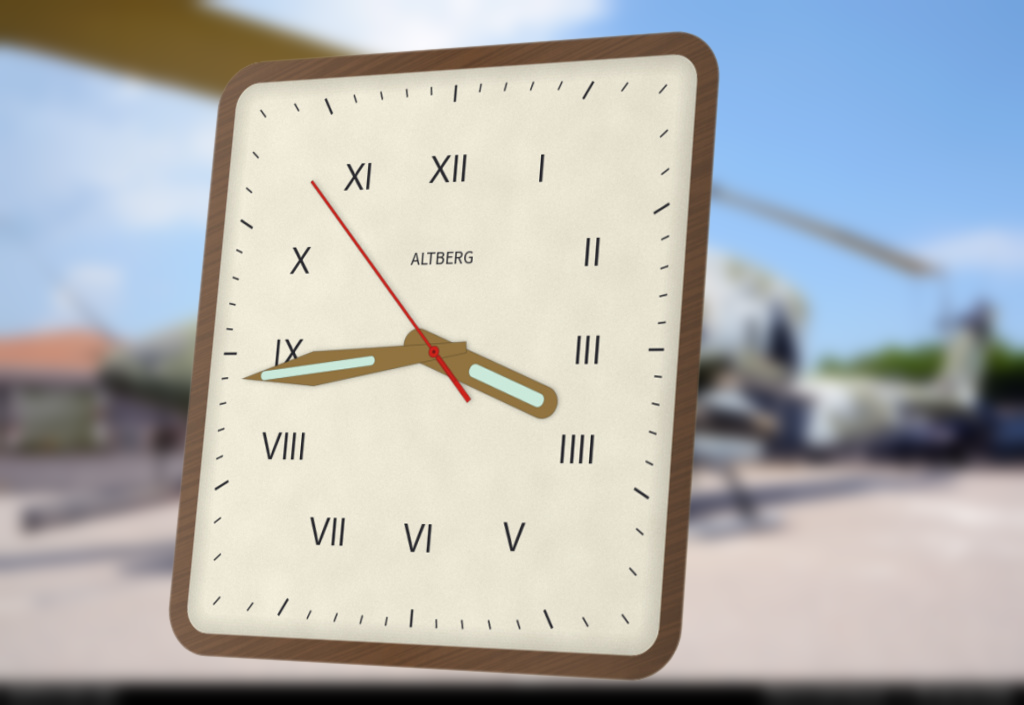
3:43:53
